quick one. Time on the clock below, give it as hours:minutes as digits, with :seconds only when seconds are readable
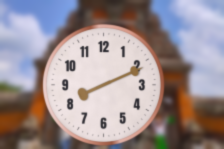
8:11
